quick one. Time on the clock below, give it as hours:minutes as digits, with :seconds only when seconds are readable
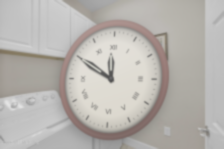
11:50
